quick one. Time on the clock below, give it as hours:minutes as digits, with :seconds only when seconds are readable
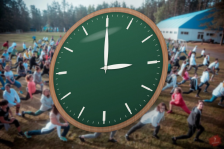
3:00
